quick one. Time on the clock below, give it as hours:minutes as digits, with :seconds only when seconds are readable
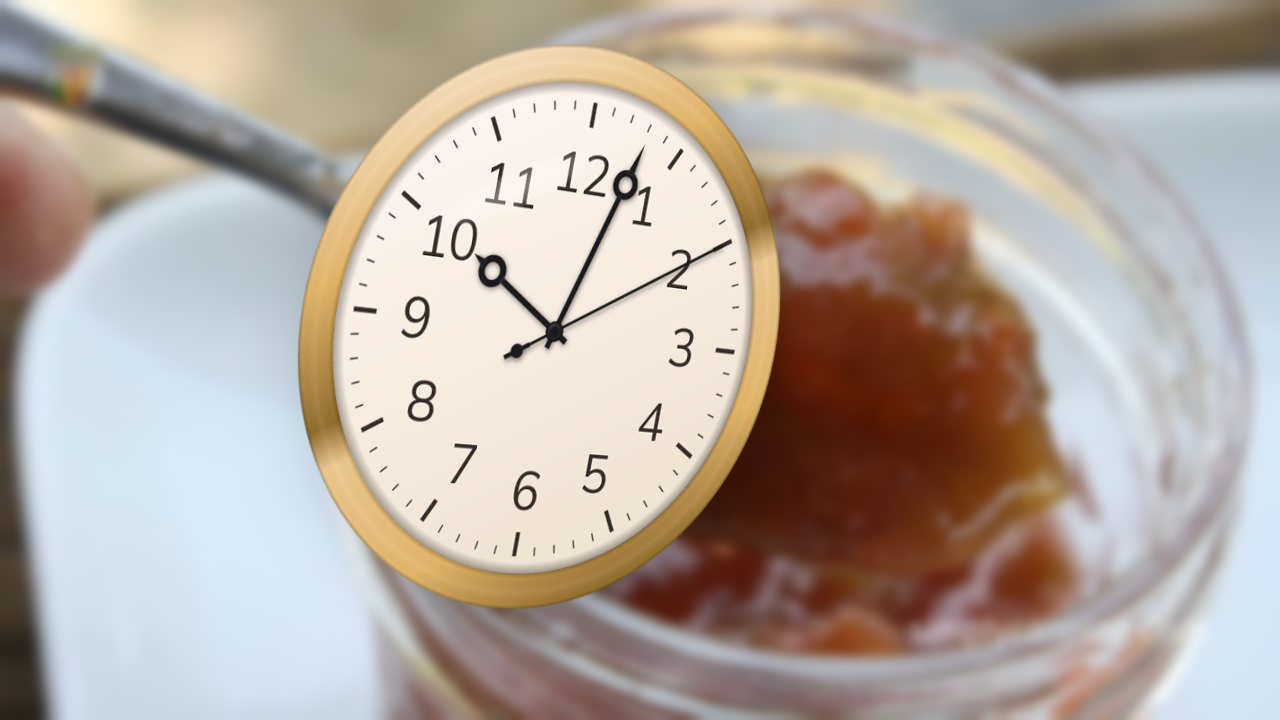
10:03:10
